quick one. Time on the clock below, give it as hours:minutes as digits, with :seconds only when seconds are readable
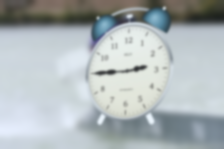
2:45
